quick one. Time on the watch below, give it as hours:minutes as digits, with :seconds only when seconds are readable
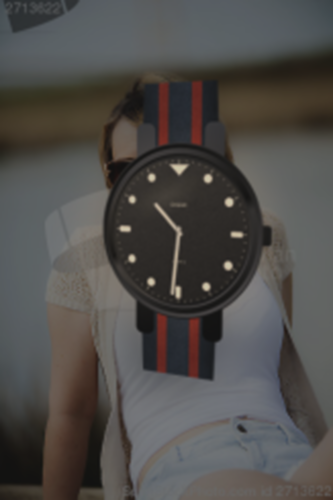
10:31
